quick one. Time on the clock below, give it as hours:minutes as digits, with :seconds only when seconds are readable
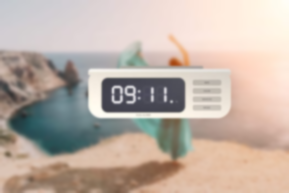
9:11
